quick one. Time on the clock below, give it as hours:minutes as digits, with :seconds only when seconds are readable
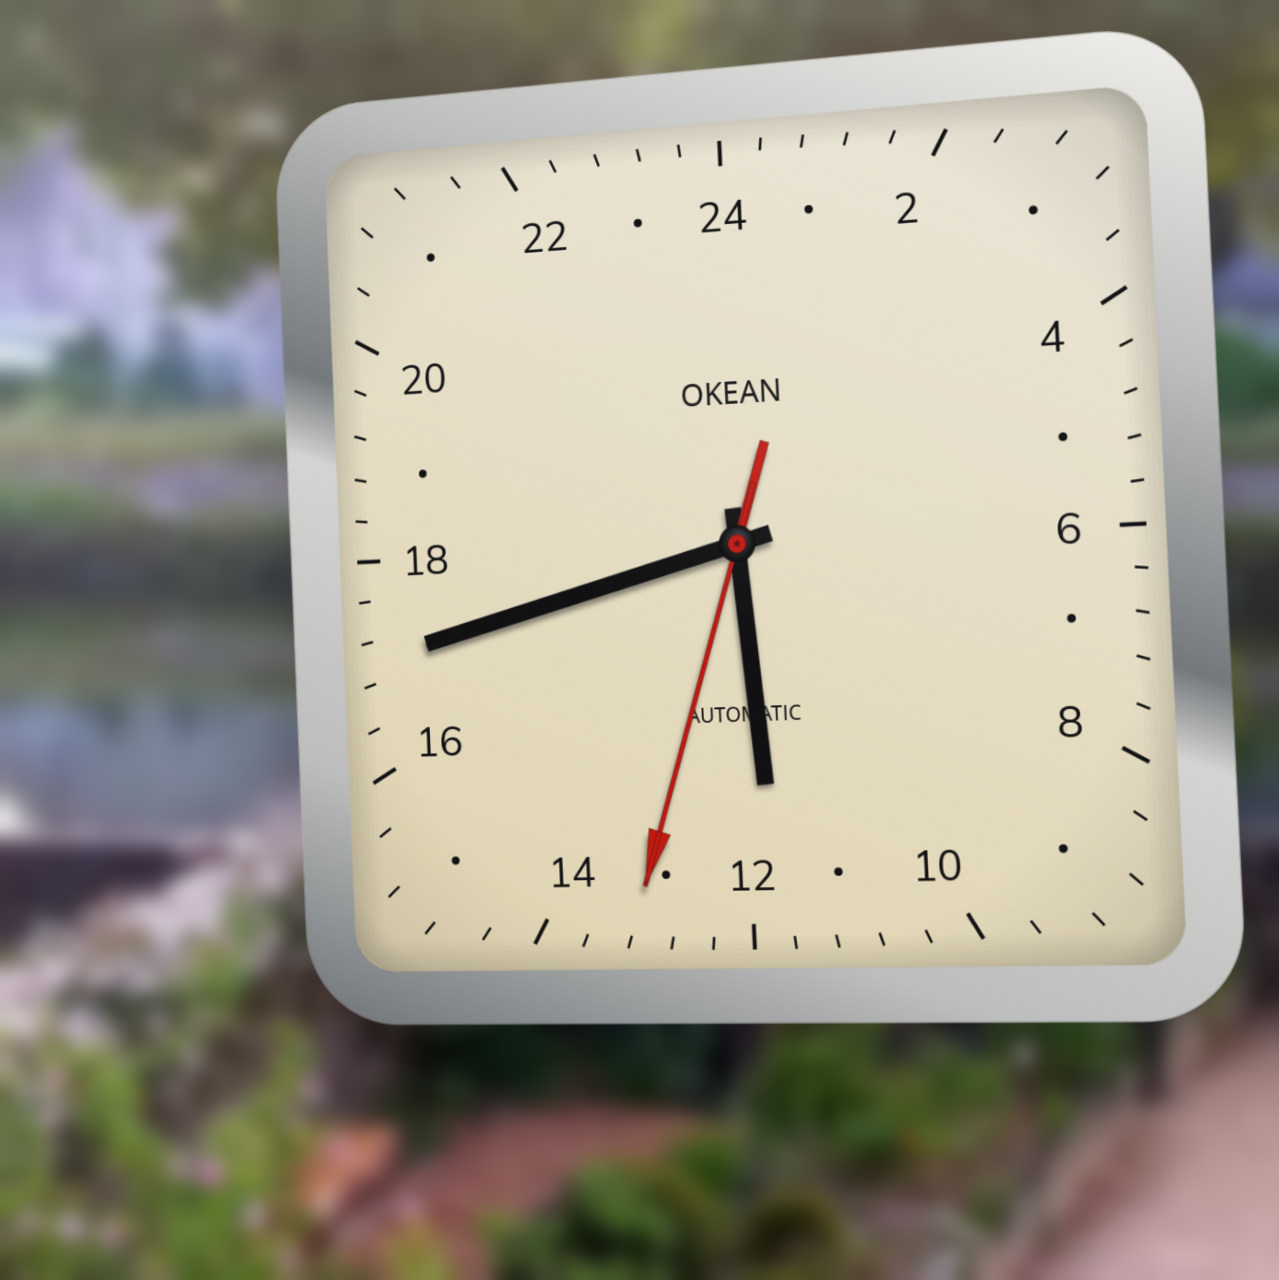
11:42:33
